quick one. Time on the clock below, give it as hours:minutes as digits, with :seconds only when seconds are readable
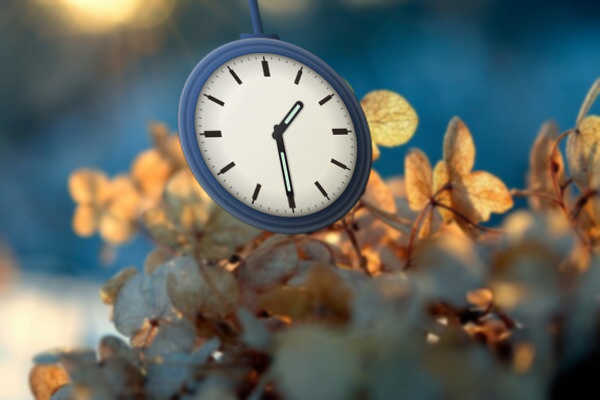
1:30
